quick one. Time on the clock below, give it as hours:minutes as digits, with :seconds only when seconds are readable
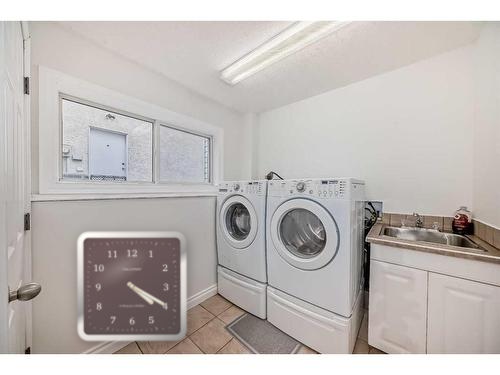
4:20
